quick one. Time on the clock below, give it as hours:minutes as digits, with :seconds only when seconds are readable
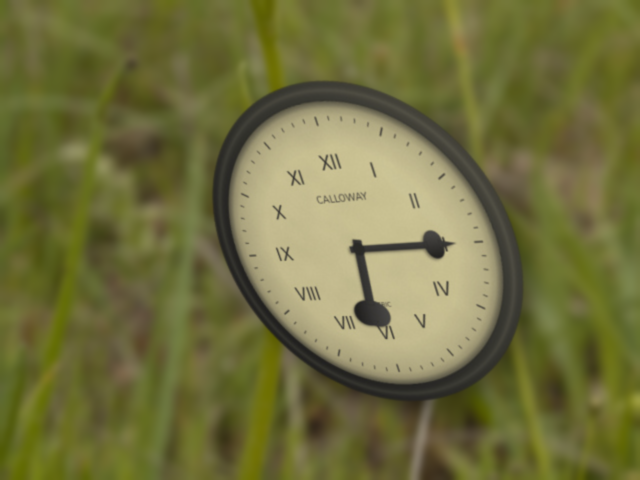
6:15
